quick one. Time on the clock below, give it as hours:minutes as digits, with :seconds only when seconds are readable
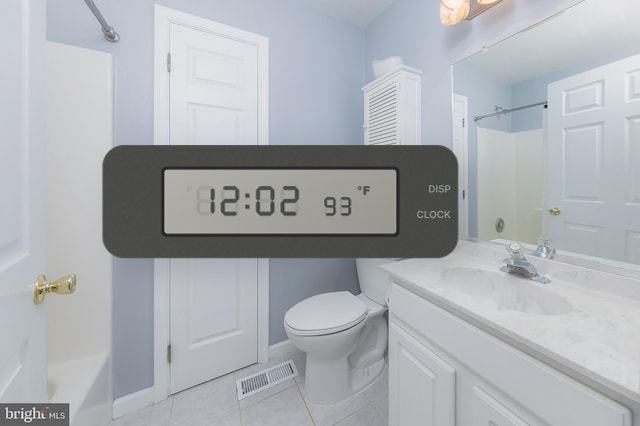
12:02
